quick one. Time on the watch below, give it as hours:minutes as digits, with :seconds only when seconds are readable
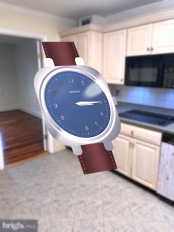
3:15
